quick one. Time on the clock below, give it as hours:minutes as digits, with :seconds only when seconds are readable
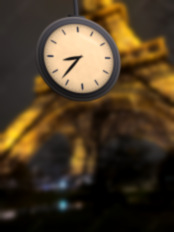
8:37
